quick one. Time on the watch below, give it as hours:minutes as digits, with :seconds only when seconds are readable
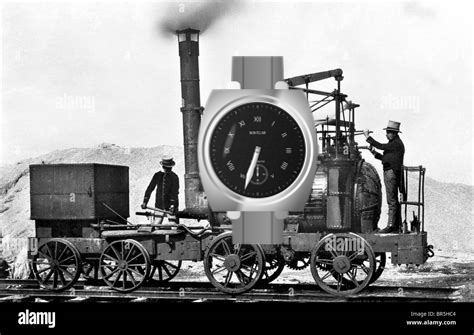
6:33
